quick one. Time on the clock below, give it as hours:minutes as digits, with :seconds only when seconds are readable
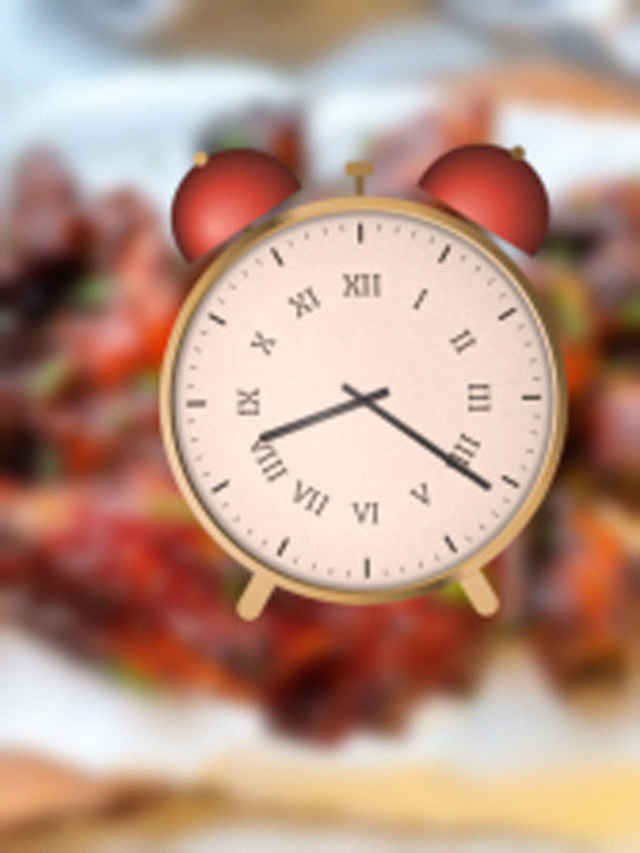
8:21
